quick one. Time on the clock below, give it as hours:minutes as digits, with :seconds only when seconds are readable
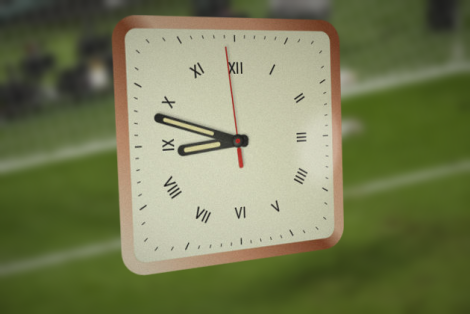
8:47:59
